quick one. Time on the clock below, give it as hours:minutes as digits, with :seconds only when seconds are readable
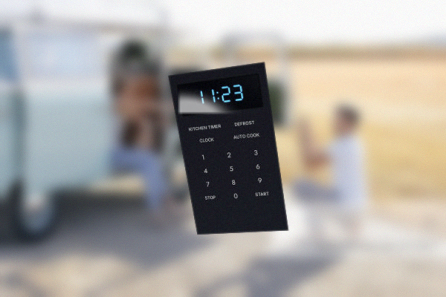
11:23
